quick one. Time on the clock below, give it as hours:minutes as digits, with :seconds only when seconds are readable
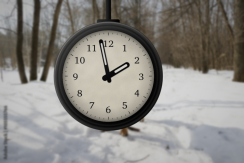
1:58
